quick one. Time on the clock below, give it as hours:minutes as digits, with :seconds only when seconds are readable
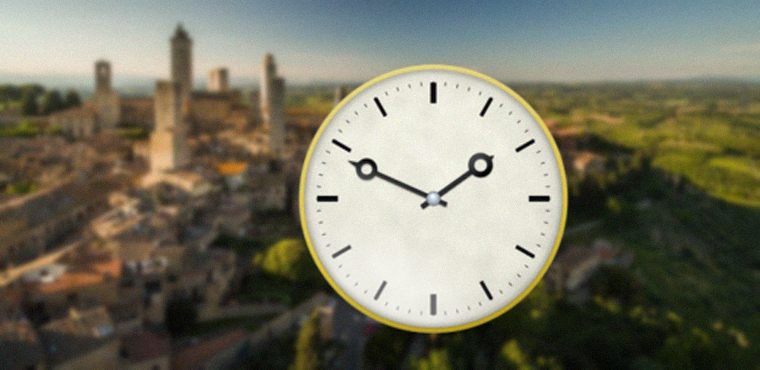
1:49
